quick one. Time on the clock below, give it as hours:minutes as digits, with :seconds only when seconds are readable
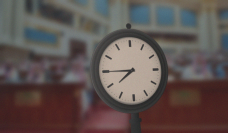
7:45
